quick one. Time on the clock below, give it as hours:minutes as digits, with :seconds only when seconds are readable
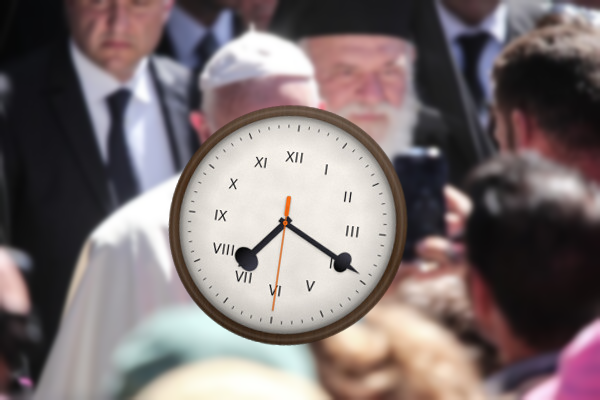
7:19:30
